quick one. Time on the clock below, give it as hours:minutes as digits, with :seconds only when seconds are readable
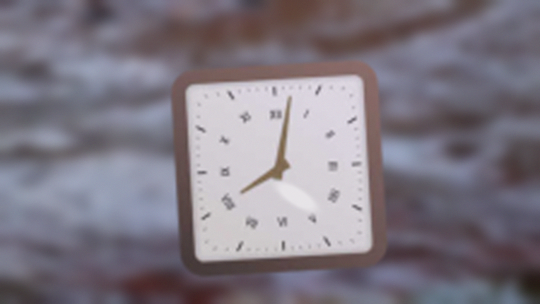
8:02
